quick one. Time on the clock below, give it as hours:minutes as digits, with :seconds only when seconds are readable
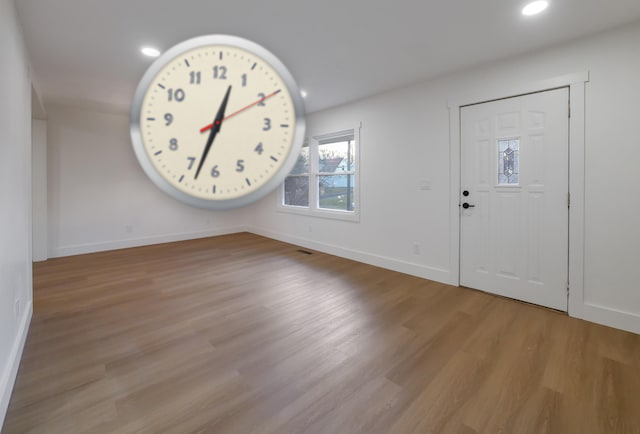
12:33:10
